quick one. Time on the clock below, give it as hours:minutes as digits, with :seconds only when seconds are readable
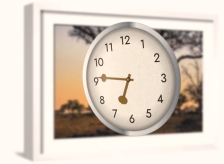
6:46
